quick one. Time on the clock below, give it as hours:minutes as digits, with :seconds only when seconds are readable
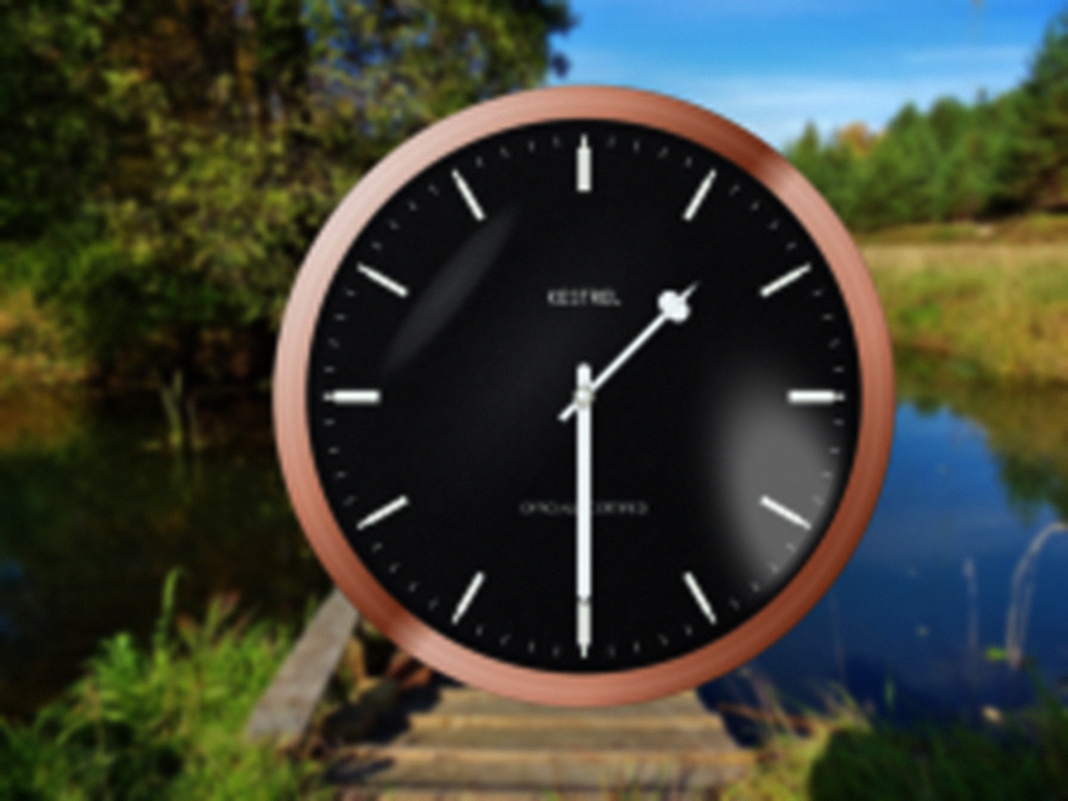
1:30
